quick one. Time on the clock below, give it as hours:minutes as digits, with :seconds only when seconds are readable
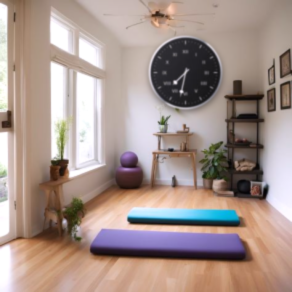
7:32
